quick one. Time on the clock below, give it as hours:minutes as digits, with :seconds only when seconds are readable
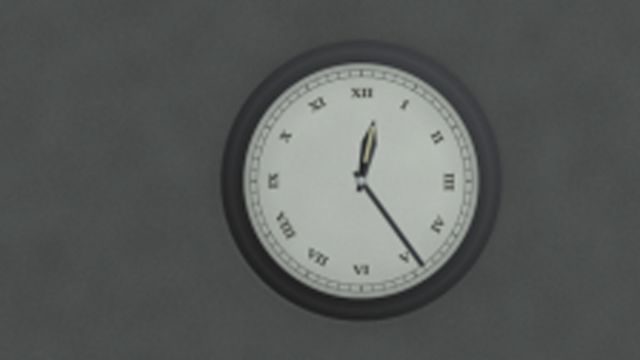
12:24
